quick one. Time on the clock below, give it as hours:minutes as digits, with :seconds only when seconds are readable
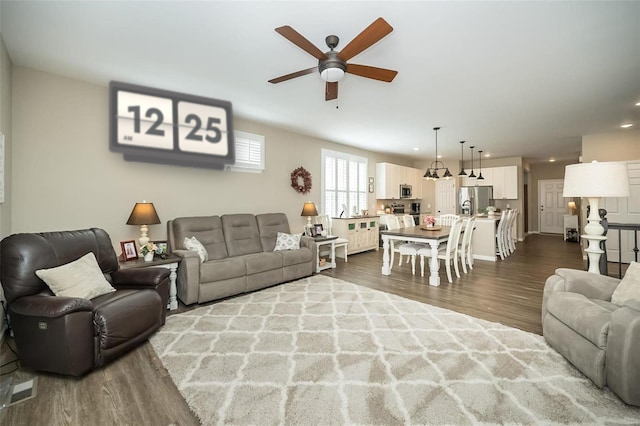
12:25
